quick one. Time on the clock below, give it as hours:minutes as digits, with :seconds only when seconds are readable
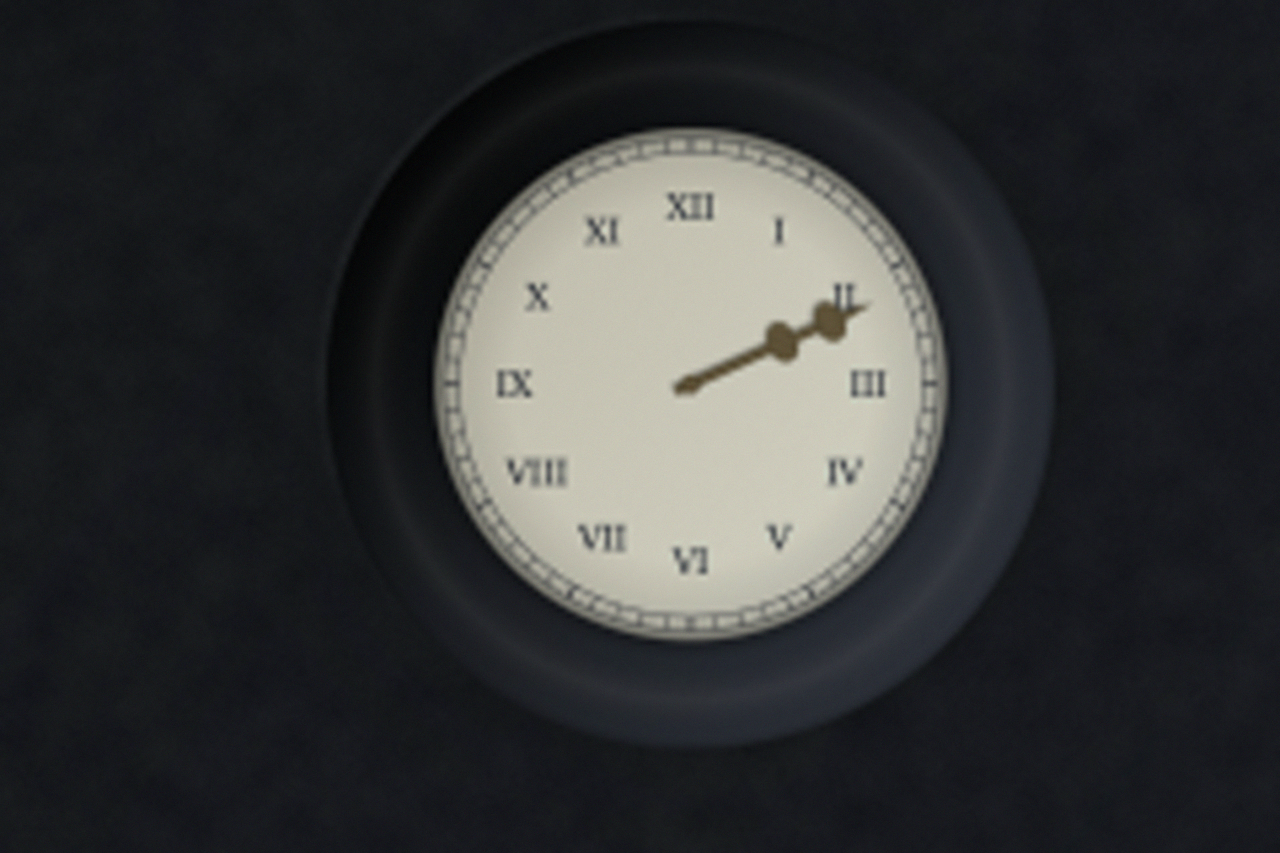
2:11
